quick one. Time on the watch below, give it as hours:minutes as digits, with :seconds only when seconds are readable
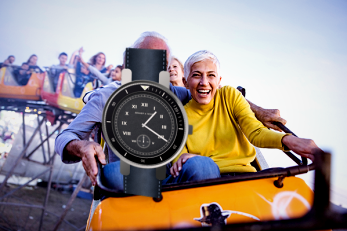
1:20
